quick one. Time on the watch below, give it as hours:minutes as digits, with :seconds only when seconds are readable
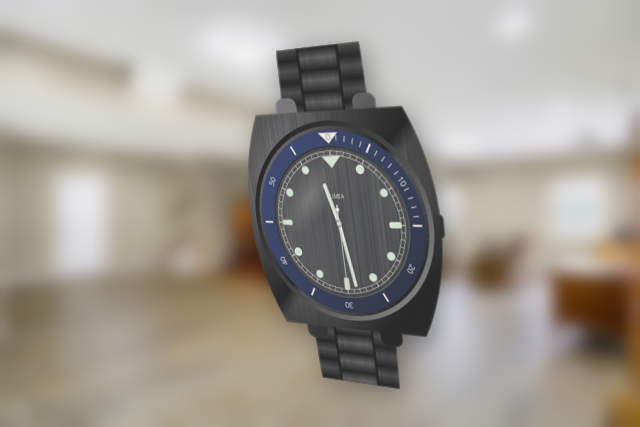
11:28:30
